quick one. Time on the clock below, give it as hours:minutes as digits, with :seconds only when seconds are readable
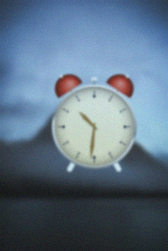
10:31
